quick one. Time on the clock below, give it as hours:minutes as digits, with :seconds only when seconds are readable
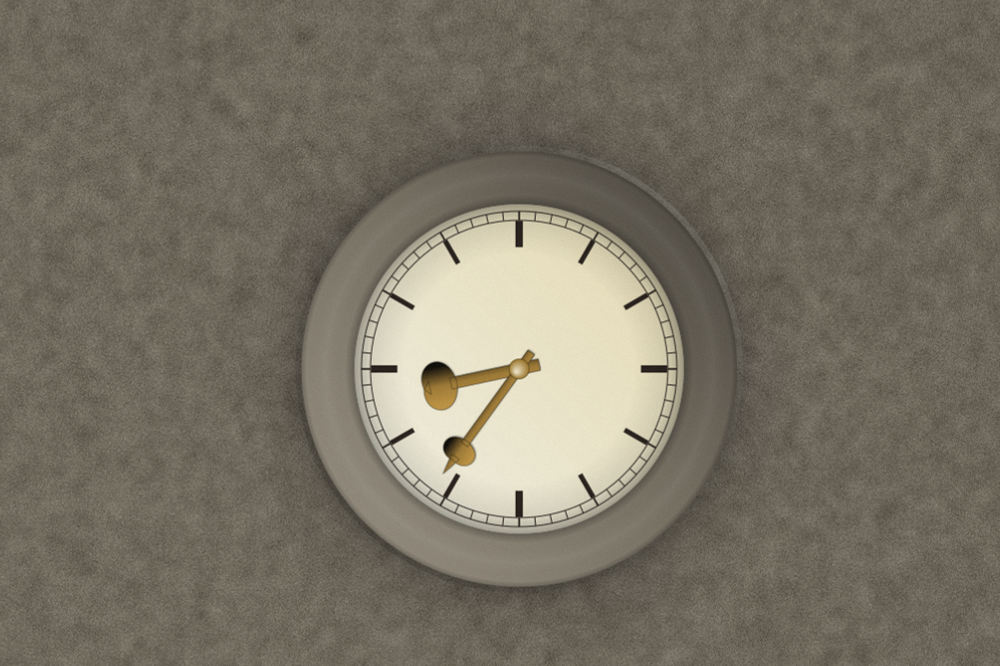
8:36
